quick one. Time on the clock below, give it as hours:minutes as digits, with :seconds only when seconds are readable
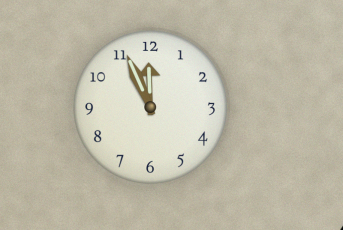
11:56
